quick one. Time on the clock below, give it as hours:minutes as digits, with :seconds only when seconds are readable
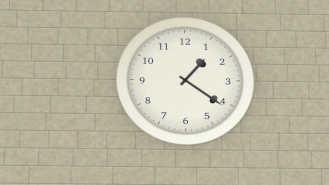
1:21
